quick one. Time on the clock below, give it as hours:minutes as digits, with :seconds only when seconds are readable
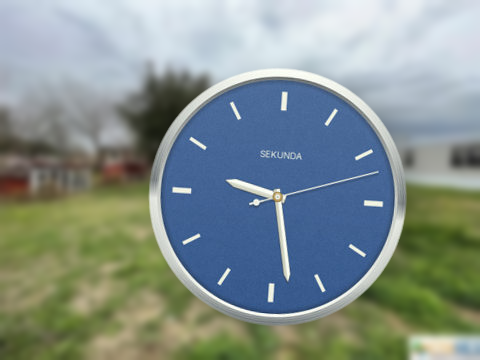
9:28:12
